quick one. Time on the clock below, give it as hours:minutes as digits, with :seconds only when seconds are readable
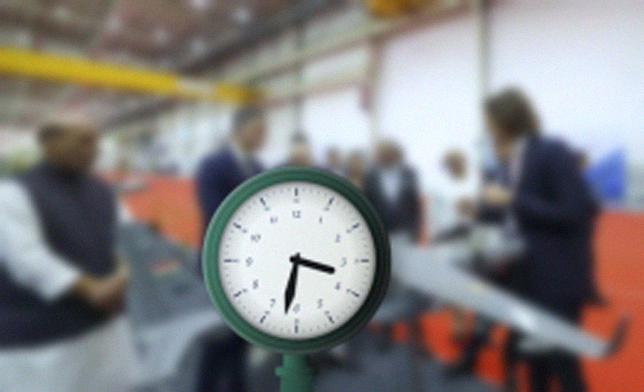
3:32
